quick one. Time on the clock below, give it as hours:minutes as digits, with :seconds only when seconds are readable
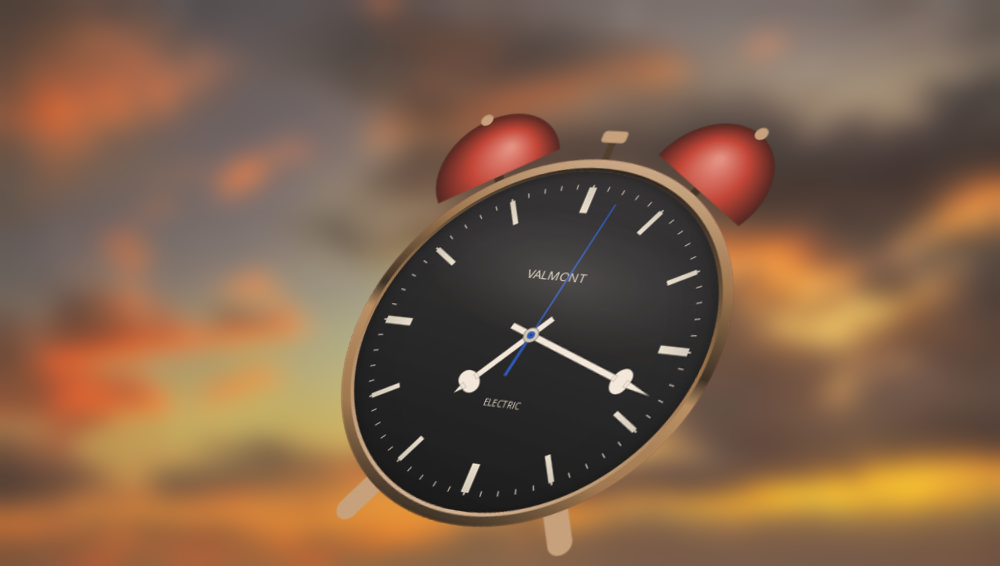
7:18:02
